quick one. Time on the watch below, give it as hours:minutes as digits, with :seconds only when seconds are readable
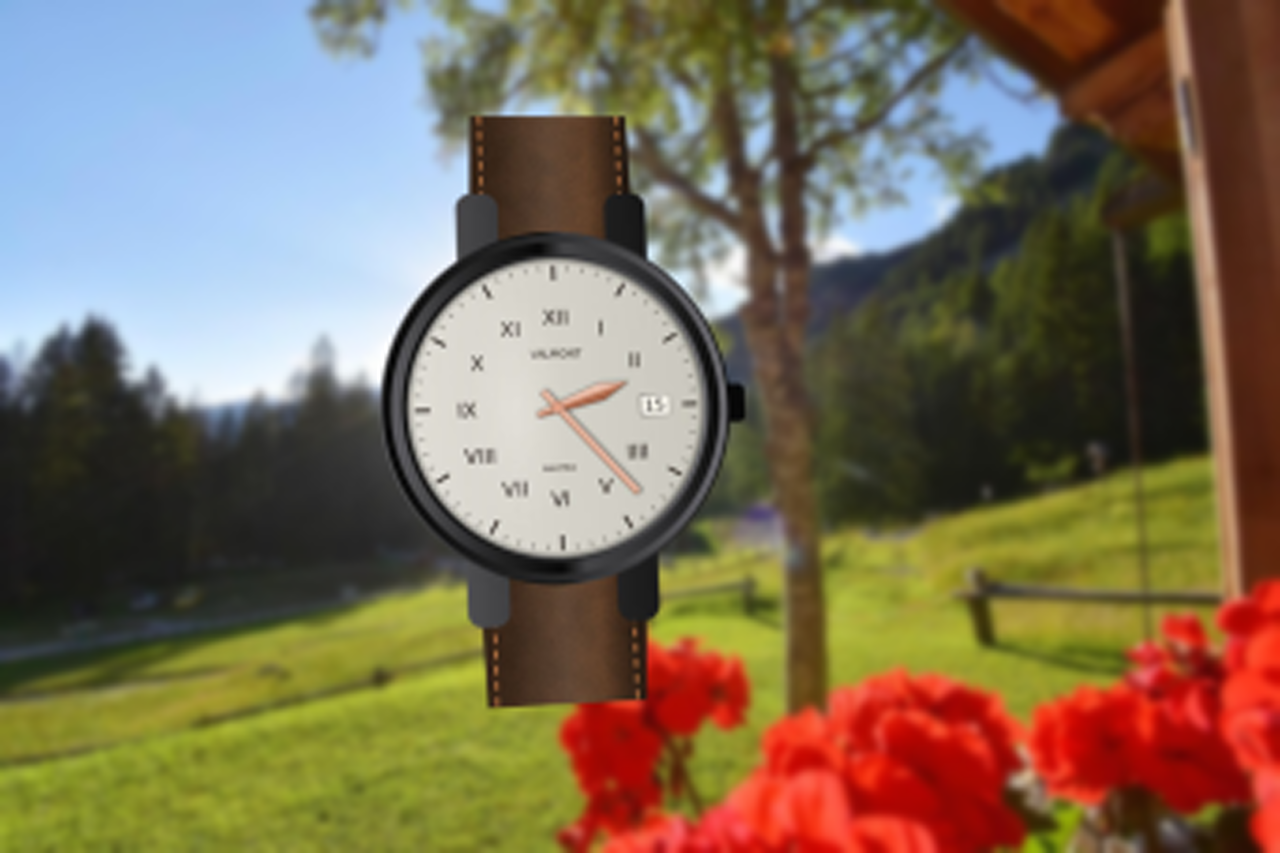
2:23
